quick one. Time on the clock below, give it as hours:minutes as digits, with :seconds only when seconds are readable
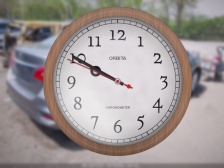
9:49:49
